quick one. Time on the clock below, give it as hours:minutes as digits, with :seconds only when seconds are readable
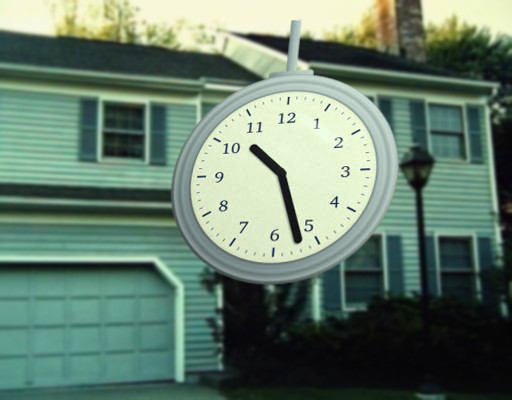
10:27
